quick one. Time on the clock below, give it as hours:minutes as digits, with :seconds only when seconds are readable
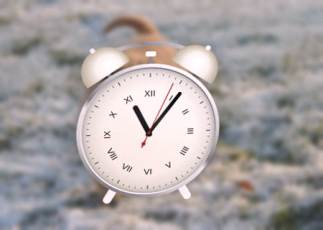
11:06:04
